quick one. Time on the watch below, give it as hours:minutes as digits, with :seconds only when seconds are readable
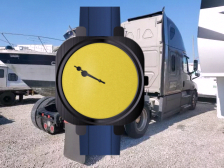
9:50
